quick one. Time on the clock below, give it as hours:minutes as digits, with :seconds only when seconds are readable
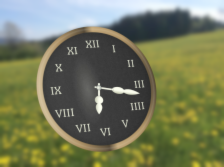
6:17
